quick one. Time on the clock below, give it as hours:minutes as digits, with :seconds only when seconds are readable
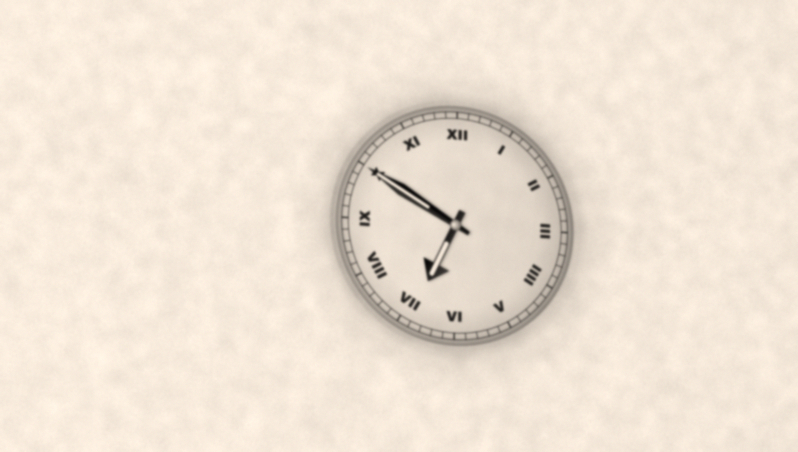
6:50
